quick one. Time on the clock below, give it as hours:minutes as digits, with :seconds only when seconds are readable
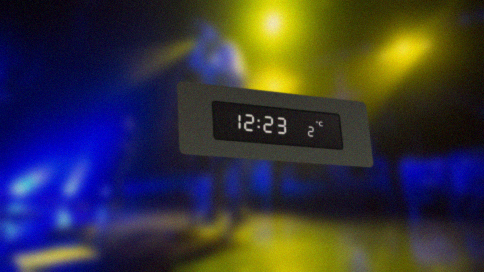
12:23
